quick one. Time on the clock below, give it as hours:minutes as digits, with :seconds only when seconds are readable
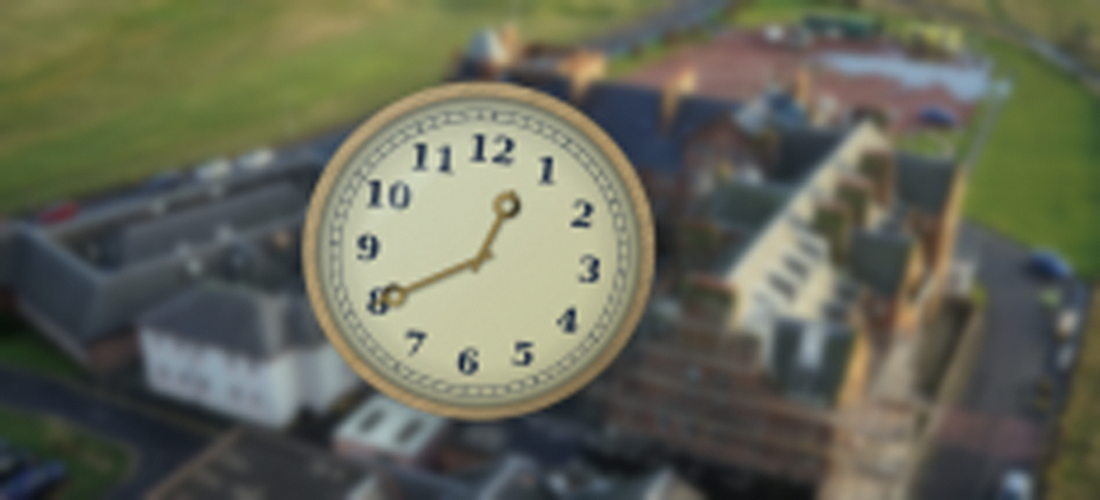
12:40
